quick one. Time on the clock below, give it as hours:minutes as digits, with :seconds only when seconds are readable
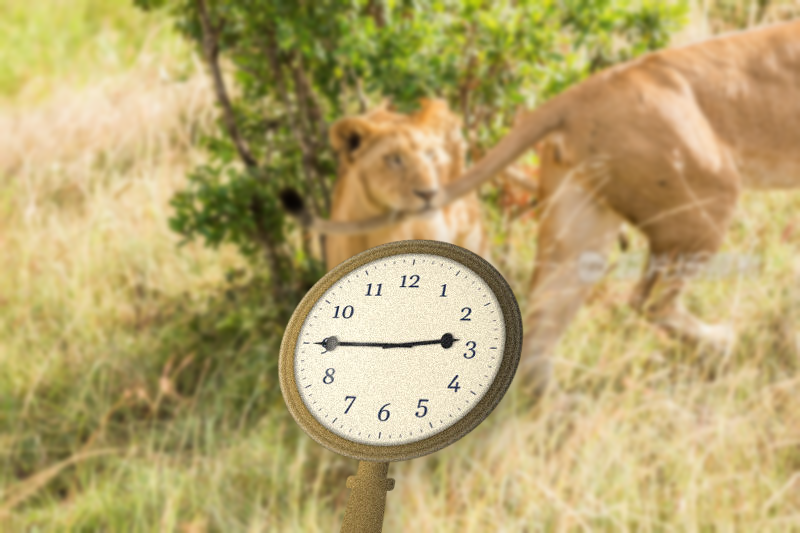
2:45
